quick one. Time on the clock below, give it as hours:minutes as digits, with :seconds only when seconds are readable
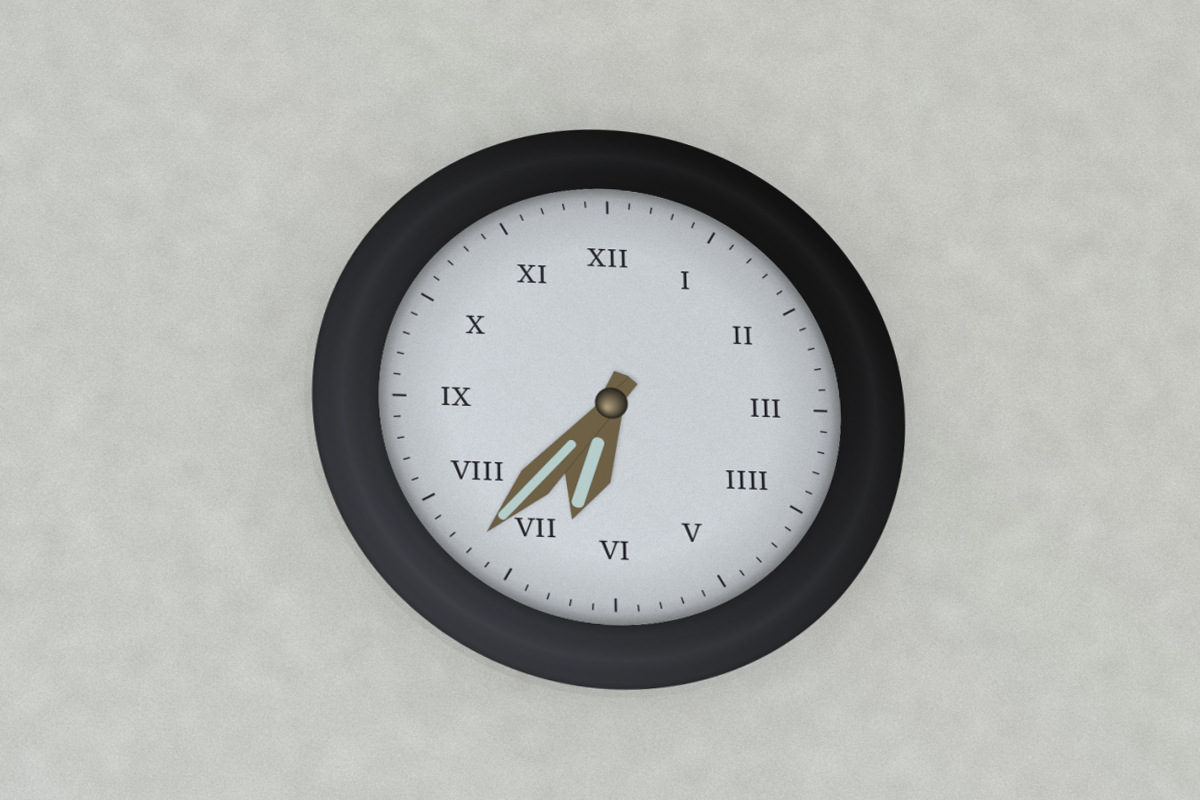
6:37
